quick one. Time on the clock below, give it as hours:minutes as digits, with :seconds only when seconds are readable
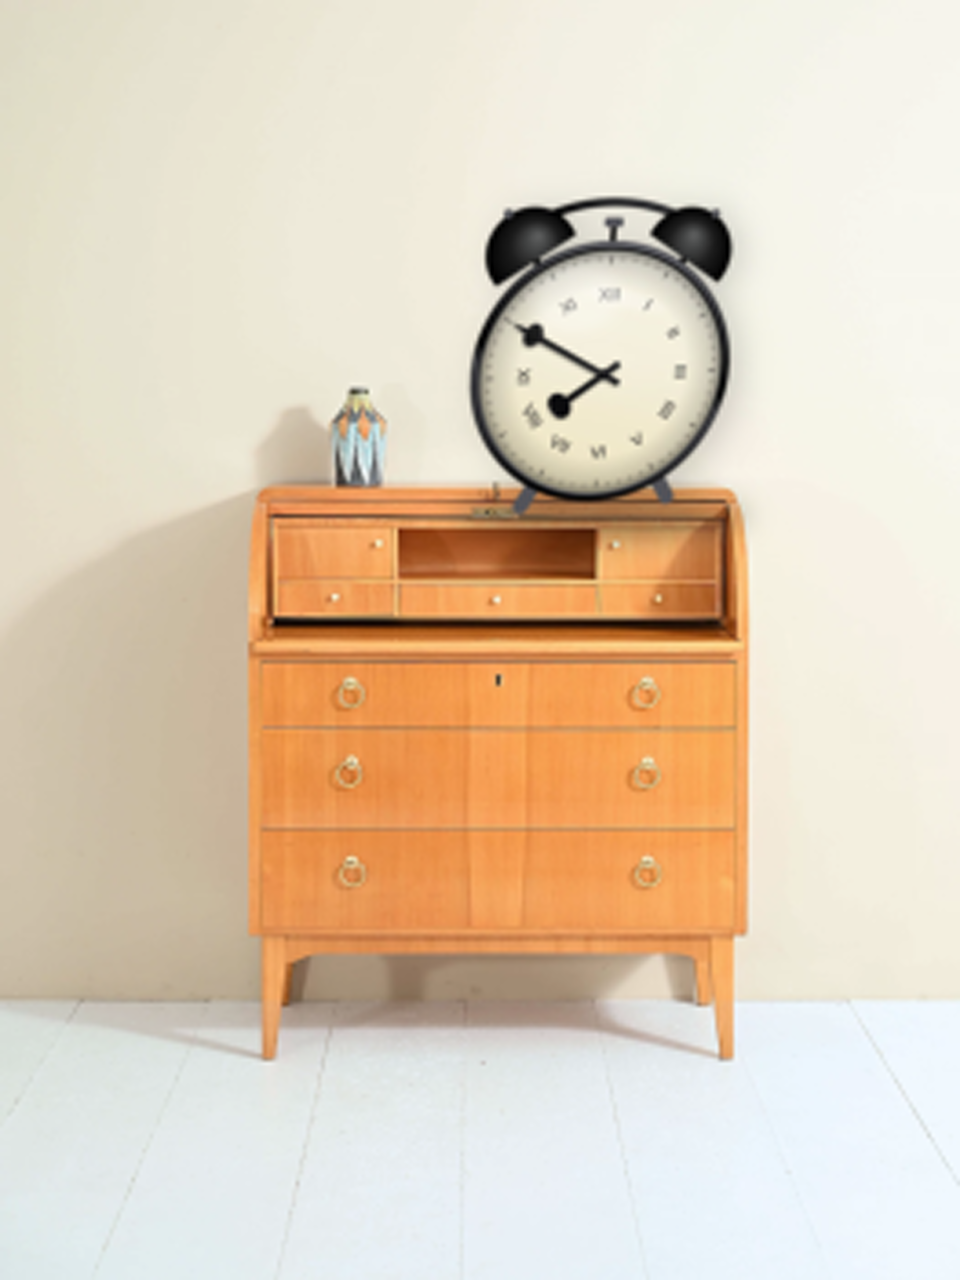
7:50
